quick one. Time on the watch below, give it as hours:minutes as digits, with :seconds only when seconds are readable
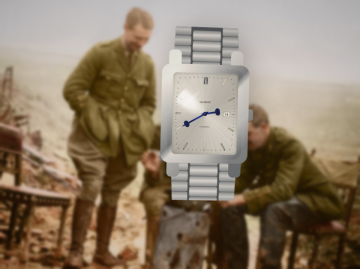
2:40
